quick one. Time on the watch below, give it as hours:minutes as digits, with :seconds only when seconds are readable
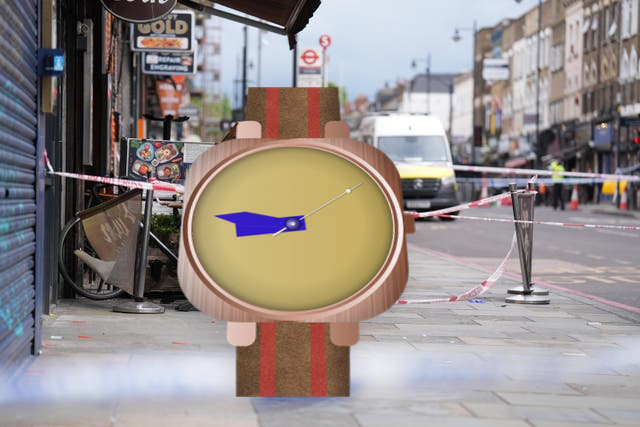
8:46:09
